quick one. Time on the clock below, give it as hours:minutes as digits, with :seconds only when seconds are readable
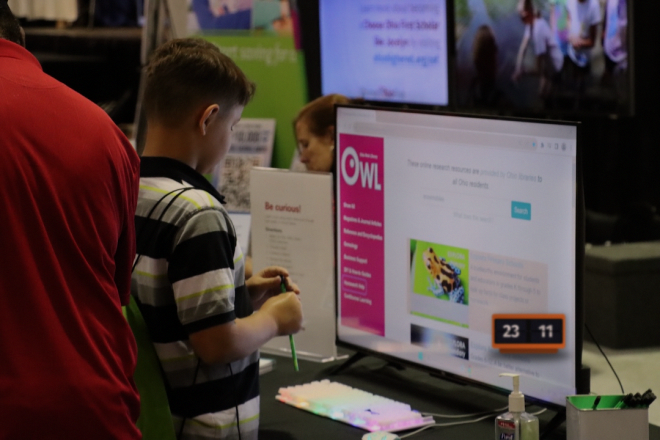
23:11
